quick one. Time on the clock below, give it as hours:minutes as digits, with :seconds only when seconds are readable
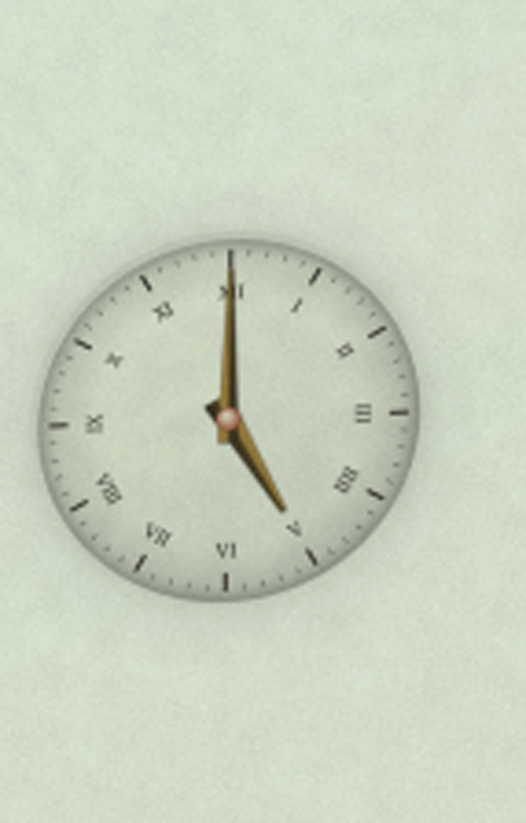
5:00
